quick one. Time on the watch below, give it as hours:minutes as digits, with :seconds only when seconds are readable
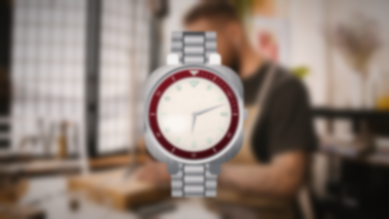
6:12
